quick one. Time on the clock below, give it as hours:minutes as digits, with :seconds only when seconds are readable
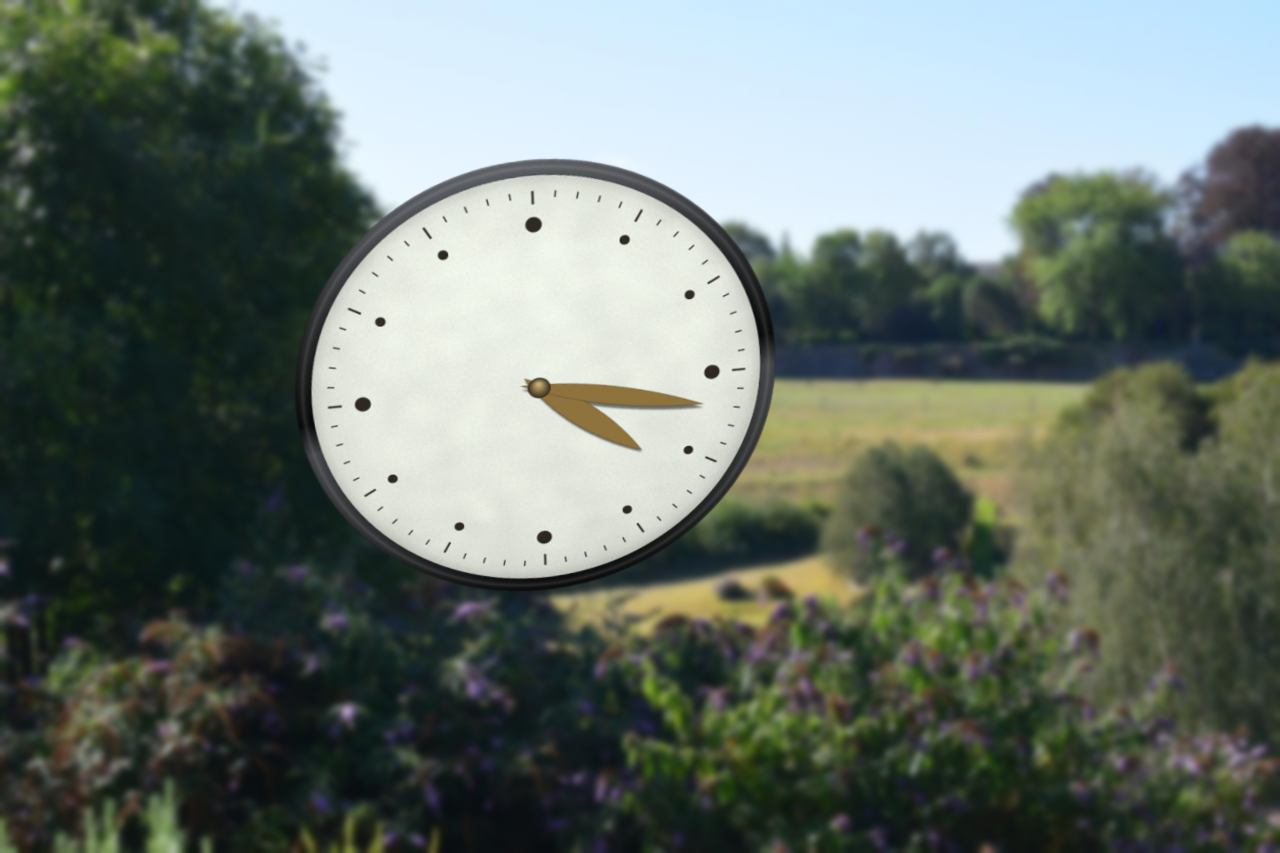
4:17
